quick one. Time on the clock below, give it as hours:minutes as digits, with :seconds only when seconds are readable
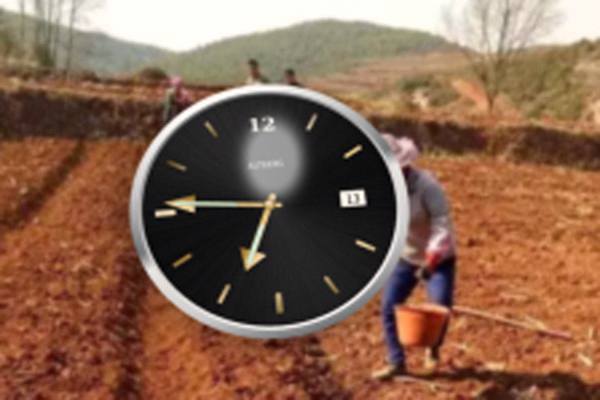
6:46
